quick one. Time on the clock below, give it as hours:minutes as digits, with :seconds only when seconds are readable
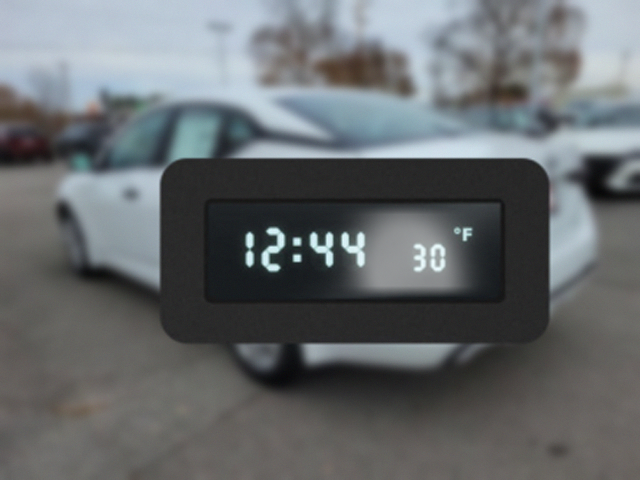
12:44
